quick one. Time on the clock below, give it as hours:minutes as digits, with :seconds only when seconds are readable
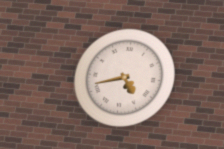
4:42
